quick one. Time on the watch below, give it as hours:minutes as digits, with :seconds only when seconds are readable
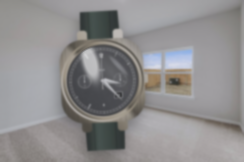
3:23
